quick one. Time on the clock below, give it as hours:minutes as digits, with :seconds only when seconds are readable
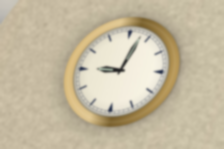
9:03
